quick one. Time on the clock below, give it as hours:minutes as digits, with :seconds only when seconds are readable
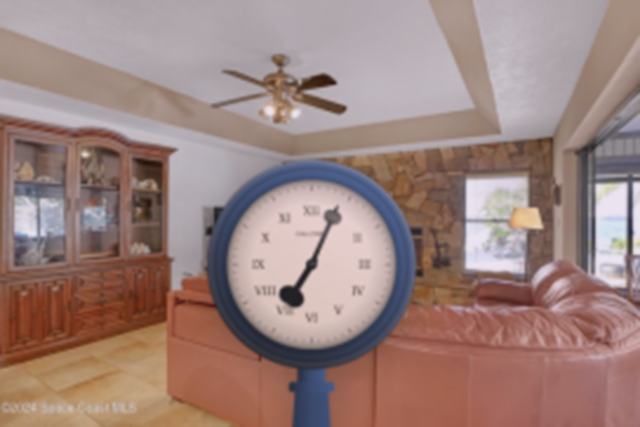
7:04
